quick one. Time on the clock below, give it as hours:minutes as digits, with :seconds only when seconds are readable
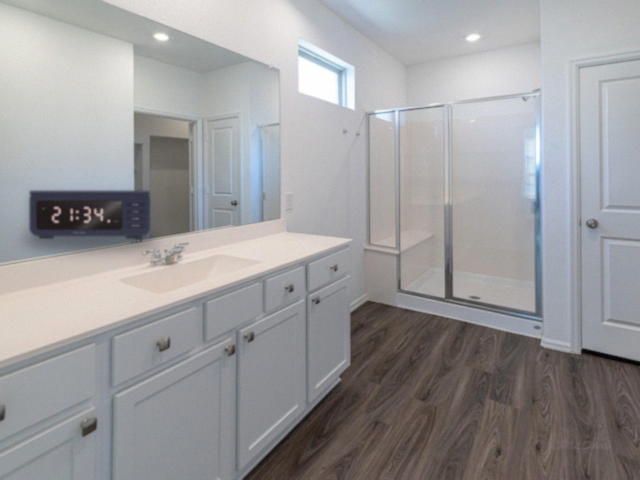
21:34
